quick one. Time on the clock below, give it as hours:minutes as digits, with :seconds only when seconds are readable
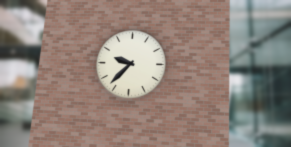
9:37
